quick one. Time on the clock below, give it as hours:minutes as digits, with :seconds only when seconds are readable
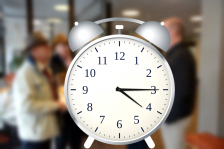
4:15
